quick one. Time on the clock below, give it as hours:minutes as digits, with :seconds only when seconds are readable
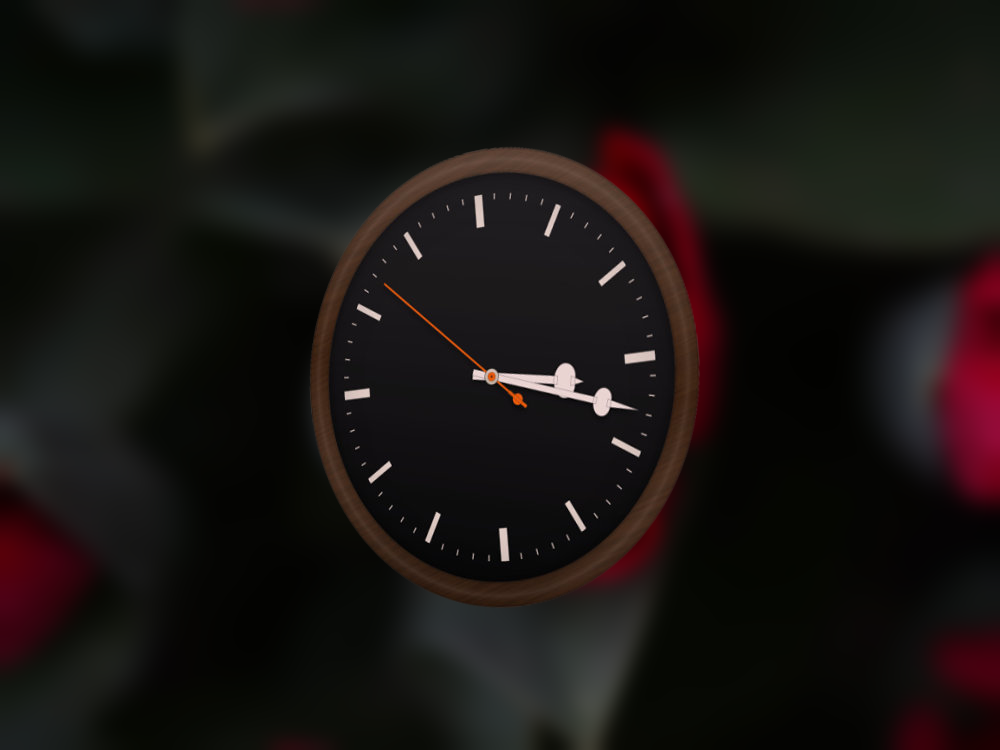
3:17:52
